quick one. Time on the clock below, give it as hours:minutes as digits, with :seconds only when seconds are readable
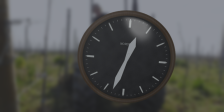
12:33
